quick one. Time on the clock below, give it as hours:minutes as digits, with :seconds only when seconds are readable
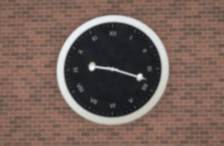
9:18
